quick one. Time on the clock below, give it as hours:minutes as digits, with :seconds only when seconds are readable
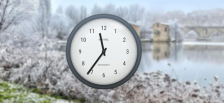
11:36
